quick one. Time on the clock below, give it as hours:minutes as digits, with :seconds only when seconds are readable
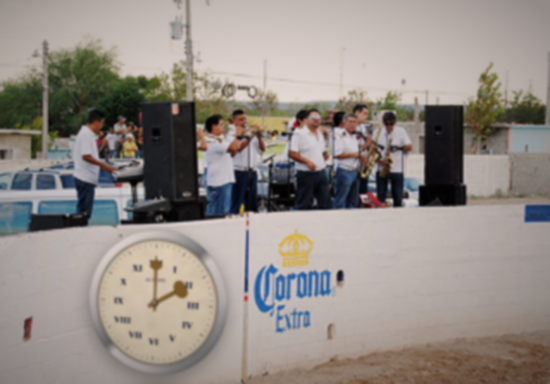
2:00
